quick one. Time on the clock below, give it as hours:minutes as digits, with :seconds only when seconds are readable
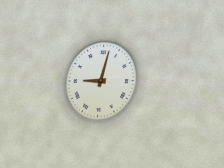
9:02
